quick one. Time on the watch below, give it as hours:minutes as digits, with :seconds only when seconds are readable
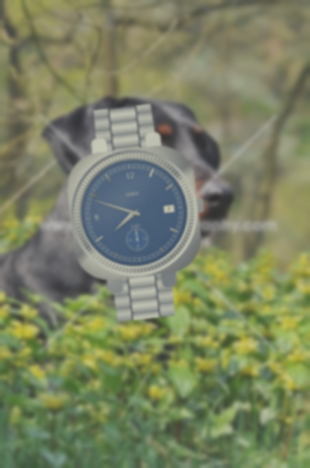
7:49
